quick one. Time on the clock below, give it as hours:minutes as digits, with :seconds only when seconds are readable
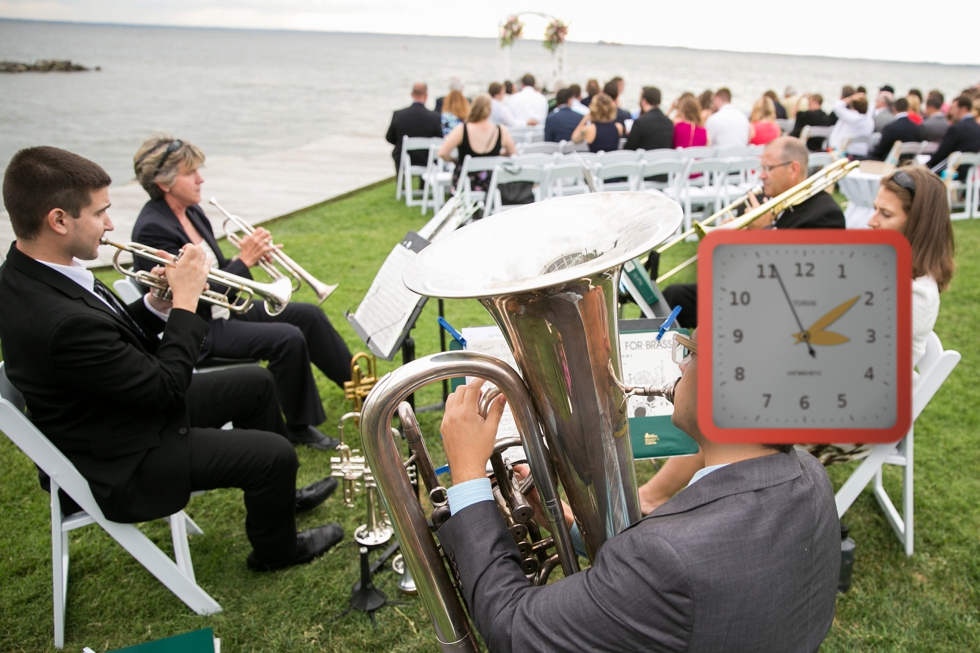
3:08:56
